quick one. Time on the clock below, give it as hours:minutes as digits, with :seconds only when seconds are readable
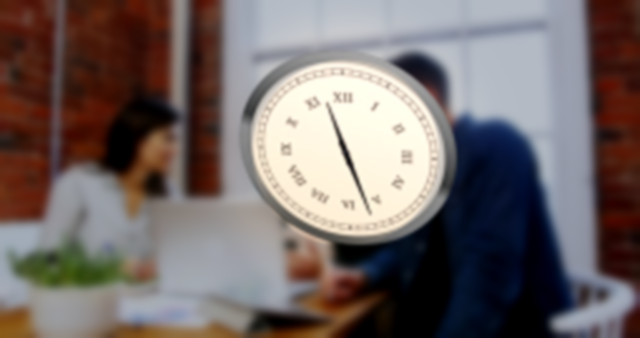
11:27
